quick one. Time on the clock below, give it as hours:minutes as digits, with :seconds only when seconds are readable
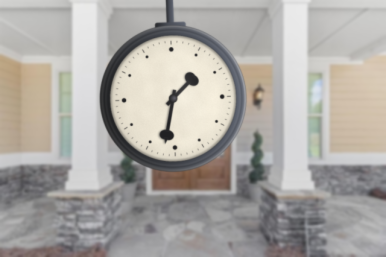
1:32
